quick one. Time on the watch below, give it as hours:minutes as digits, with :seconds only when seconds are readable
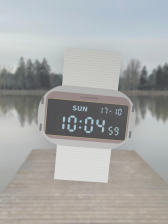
10:04:59
